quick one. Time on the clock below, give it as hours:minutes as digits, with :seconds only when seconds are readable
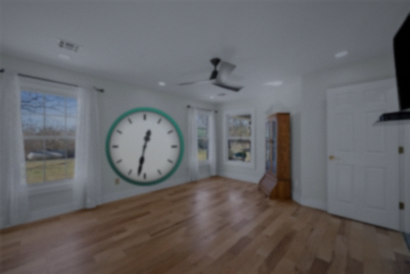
12:32
